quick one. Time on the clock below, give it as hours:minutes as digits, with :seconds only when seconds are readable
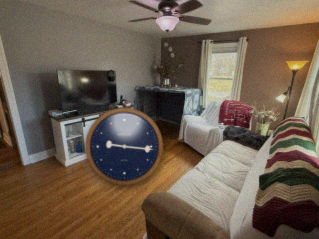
9:16
